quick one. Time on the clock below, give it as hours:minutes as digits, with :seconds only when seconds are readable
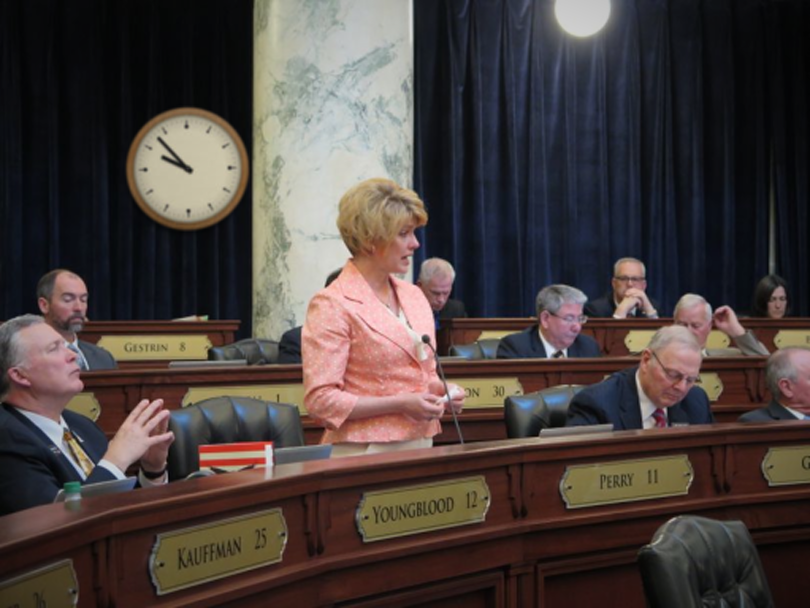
9:53
